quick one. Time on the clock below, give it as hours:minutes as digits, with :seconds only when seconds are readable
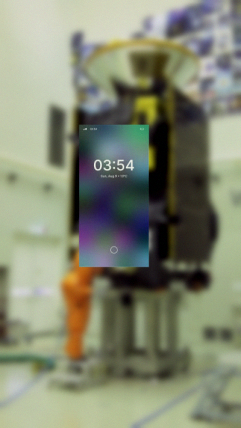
3:54
